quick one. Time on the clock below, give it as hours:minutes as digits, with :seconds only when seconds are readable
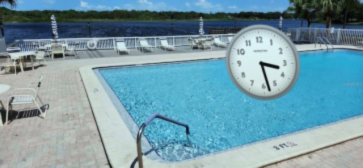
3:28
